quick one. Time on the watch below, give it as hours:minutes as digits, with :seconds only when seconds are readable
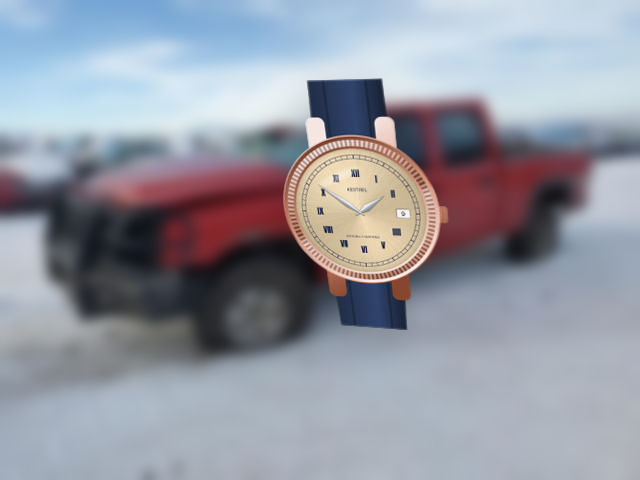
1:51
